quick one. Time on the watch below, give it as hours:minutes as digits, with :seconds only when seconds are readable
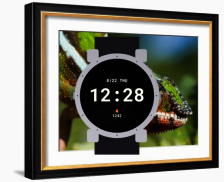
12:28
